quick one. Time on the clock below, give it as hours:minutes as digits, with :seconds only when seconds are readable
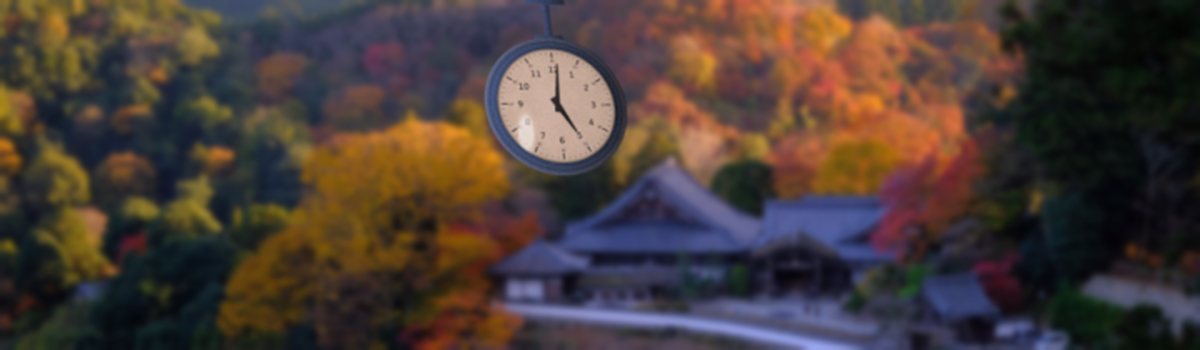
5:01
